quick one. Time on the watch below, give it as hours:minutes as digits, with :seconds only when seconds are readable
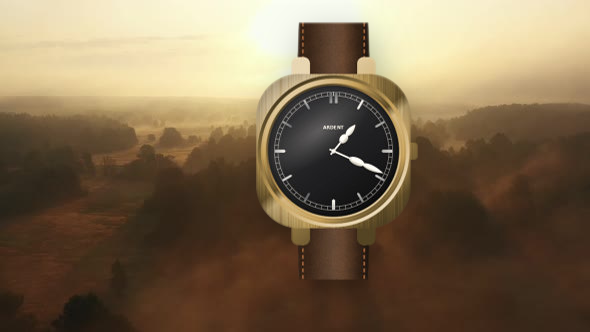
1:19
